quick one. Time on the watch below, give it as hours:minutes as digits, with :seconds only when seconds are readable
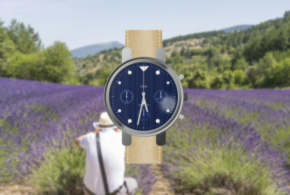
5:32
